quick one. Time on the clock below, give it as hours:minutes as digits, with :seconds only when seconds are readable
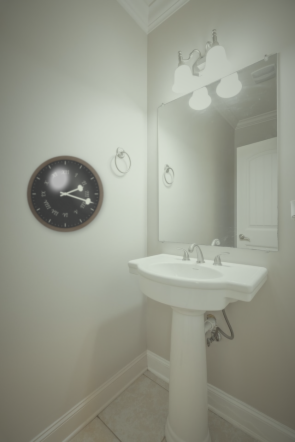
2:18
